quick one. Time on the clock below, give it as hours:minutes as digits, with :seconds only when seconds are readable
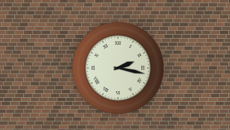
2:17
